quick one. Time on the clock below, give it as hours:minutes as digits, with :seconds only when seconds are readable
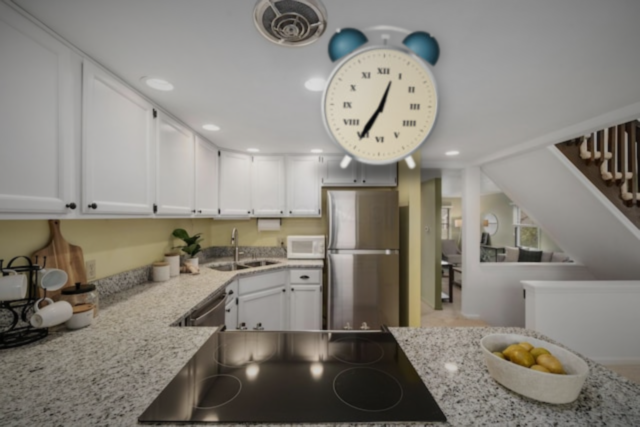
12:35
